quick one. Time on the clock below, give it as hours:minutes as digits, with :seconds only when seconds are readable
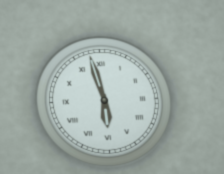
5:58
